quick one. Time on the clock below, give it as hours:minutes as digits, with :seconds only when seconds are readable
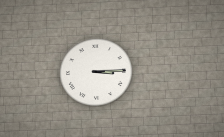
3:15
